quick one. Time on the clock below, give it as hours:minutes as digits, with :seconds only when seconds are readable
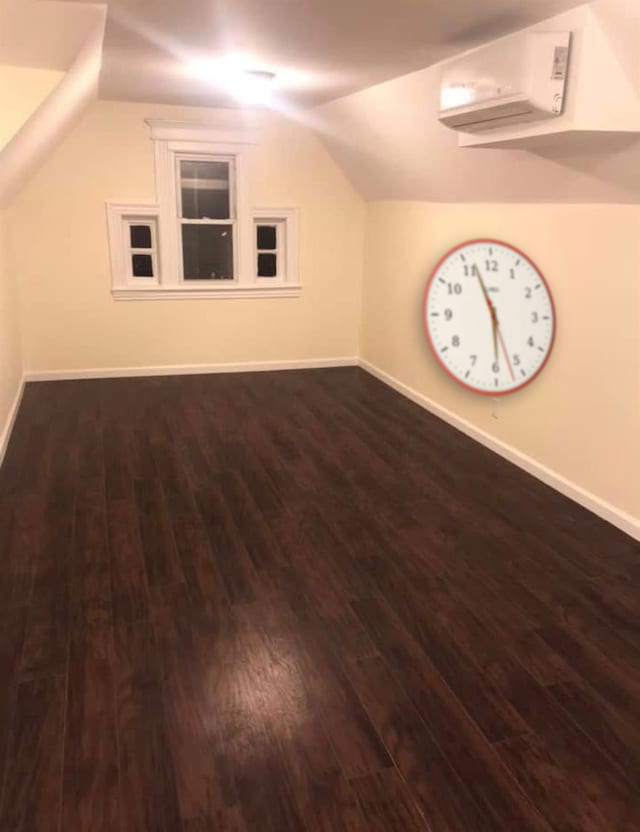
5:56:27
